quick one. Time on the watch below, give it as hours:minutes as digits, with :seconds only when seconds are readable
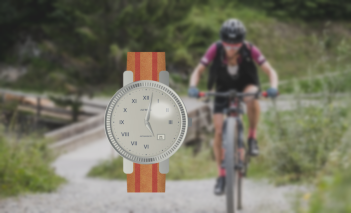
5:02
